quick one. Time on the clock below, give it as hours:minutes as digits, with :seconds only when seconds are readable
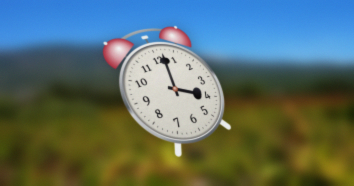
4:02
